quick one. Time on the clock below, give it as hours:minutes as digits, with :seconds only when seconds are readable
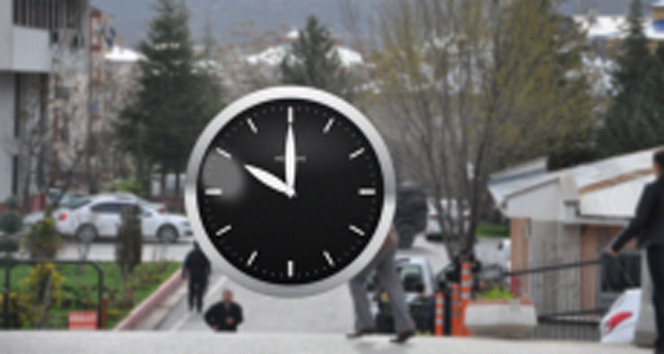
10:00
